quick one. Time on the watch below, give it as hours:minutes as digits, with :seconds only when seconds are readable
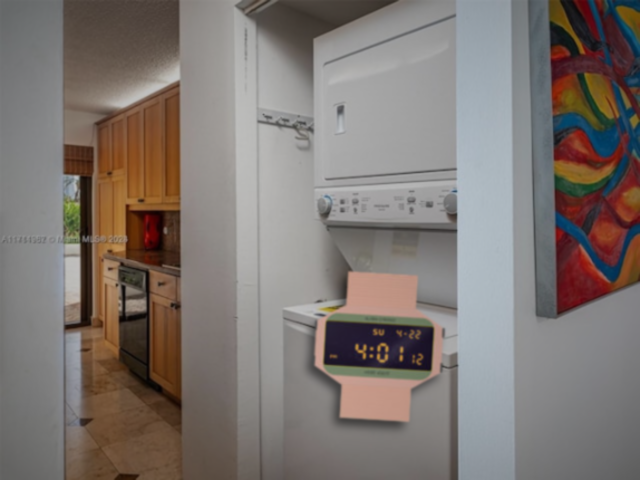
4:01:12
